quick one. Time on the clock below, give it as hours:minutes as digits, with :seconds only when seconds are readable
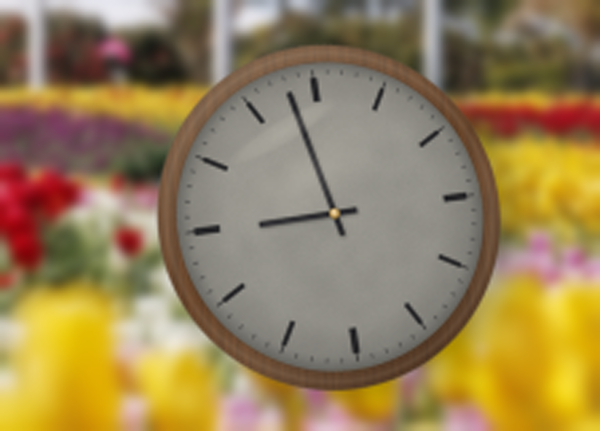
8:58
